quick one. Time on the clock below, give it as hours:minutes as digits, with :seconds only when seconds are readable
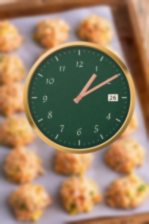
1:10
